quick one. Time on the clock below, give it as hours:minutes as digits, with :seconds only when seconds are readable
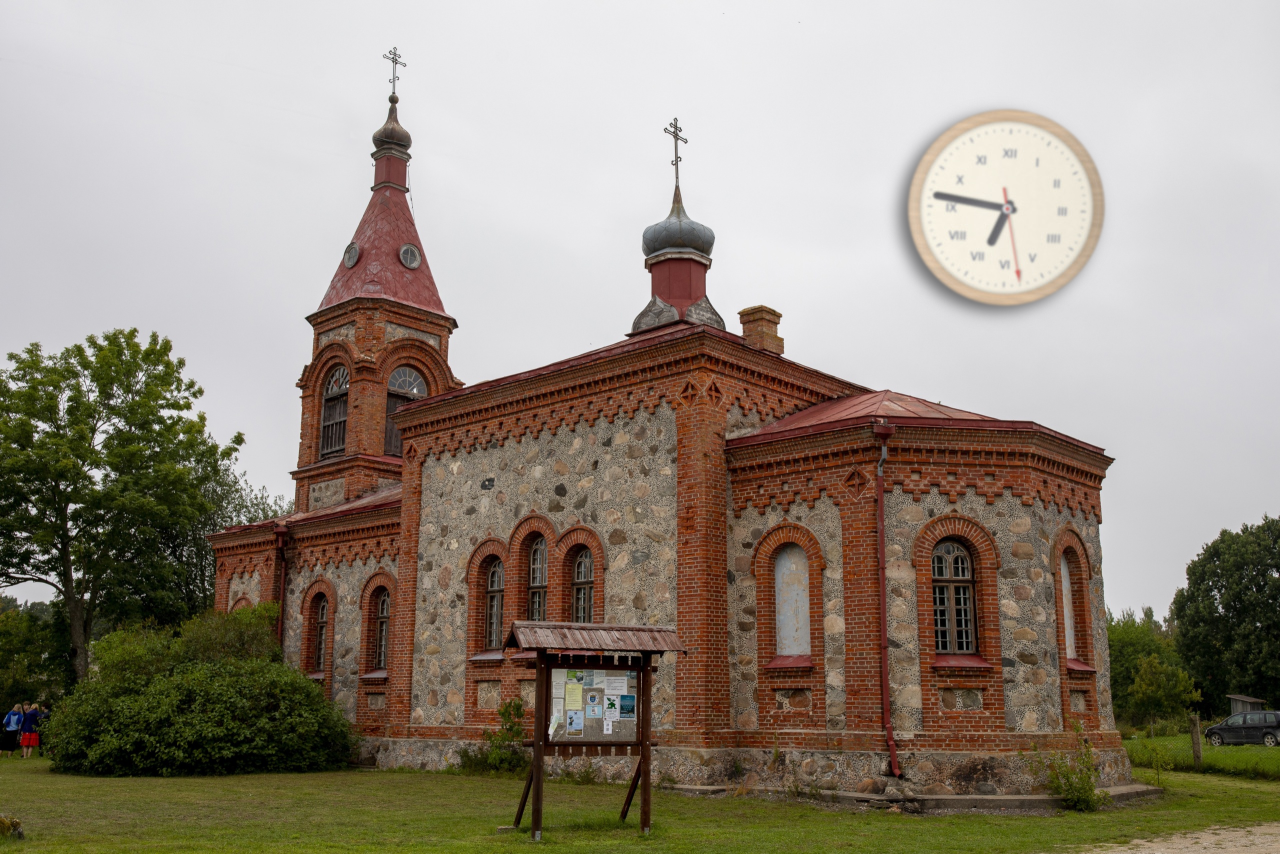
6:46:28
